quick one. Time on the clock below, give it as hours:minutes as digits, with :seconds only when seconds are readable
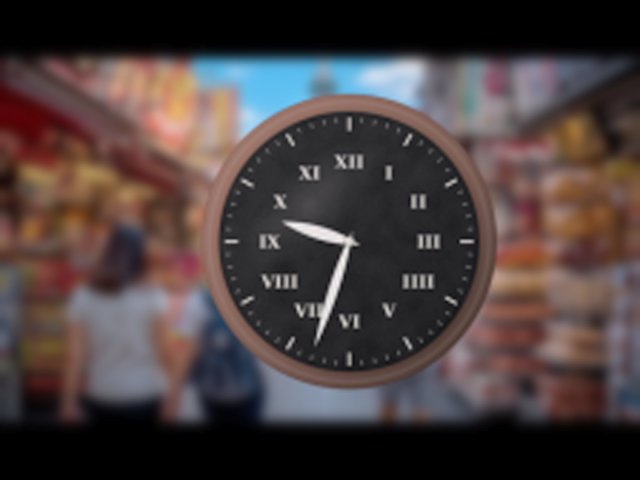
9:33
